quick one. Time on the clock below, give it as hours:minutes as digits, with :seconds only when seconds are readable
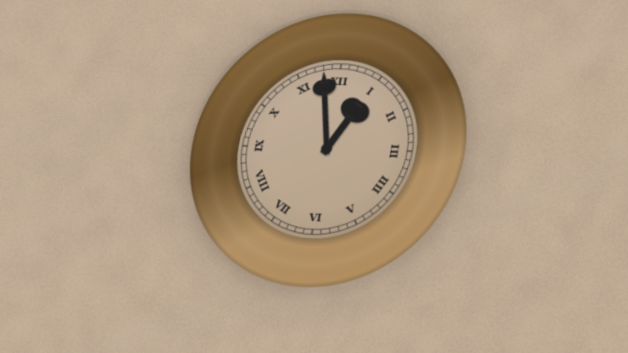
12:58
